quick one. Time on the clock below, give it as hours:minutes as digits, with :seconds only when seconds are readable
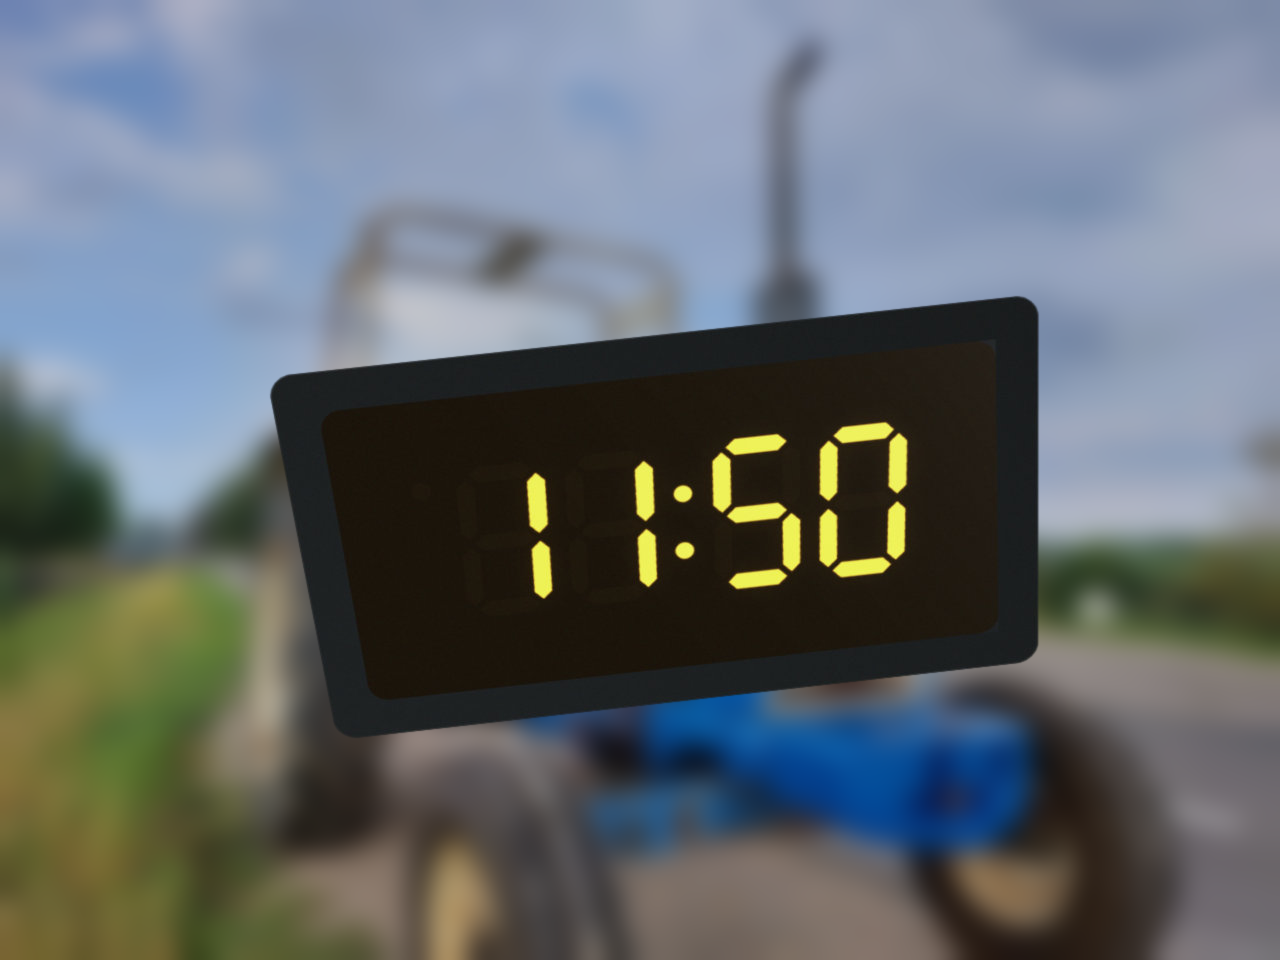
11:50
